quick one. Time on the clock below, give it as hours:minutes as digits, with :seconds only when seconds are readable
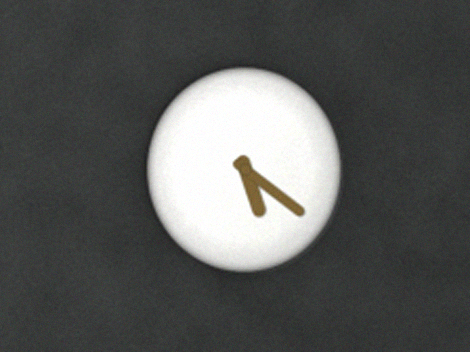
5:21
